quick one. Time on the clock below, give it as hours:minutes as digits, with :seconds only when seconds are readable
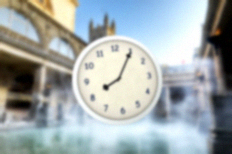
8:05
